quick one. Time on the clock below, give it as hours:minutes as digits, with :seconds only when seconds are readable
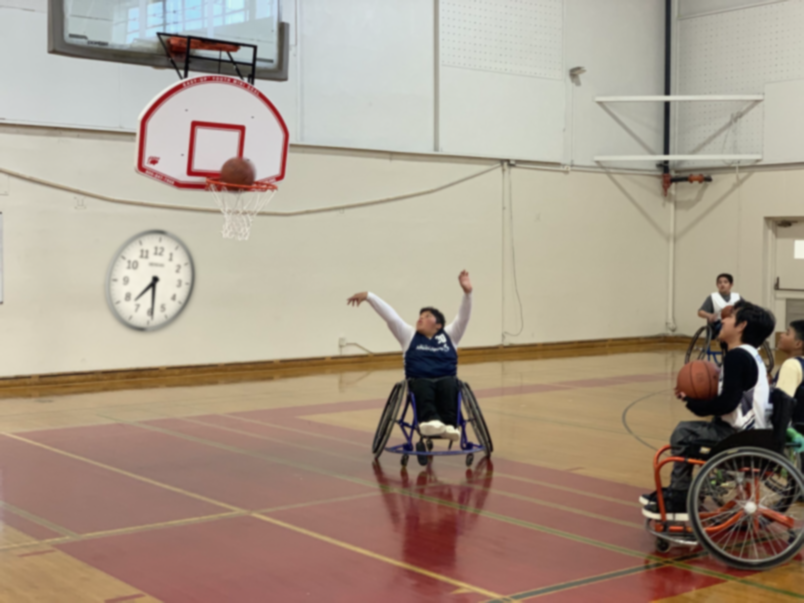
7:29
